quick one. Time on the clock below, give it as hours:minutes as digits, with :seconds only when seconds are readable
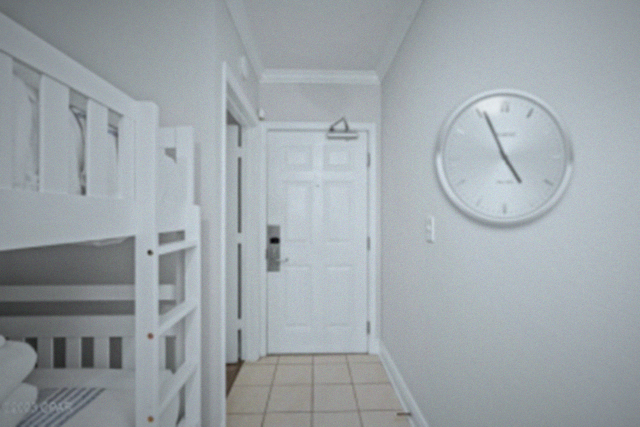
4:56
